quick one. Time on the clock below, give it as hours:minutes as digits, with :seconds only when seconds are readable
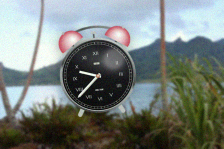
9:38
